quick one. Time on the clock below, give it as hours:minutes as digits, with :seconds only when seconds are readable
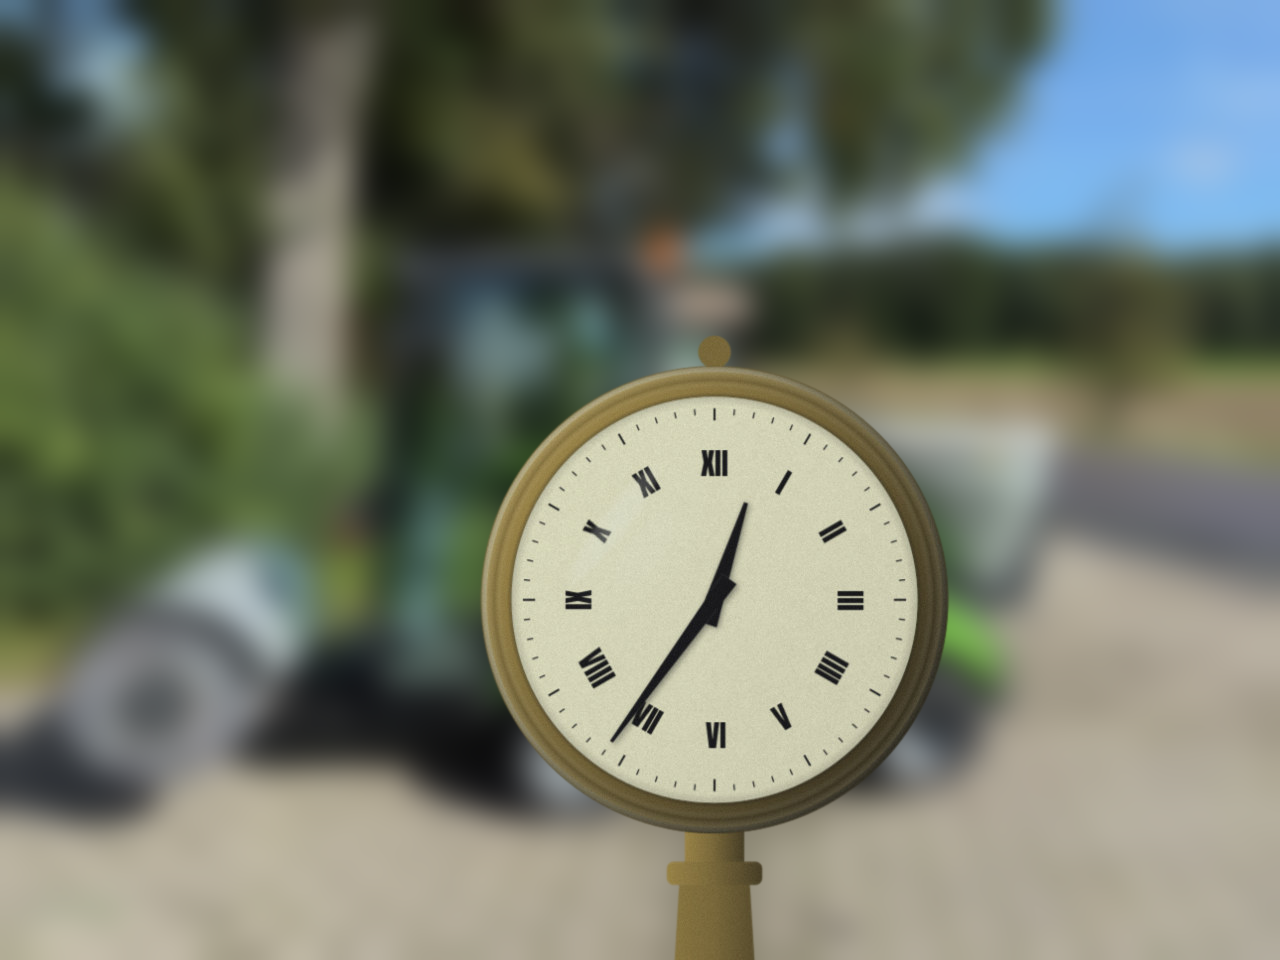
12:36
